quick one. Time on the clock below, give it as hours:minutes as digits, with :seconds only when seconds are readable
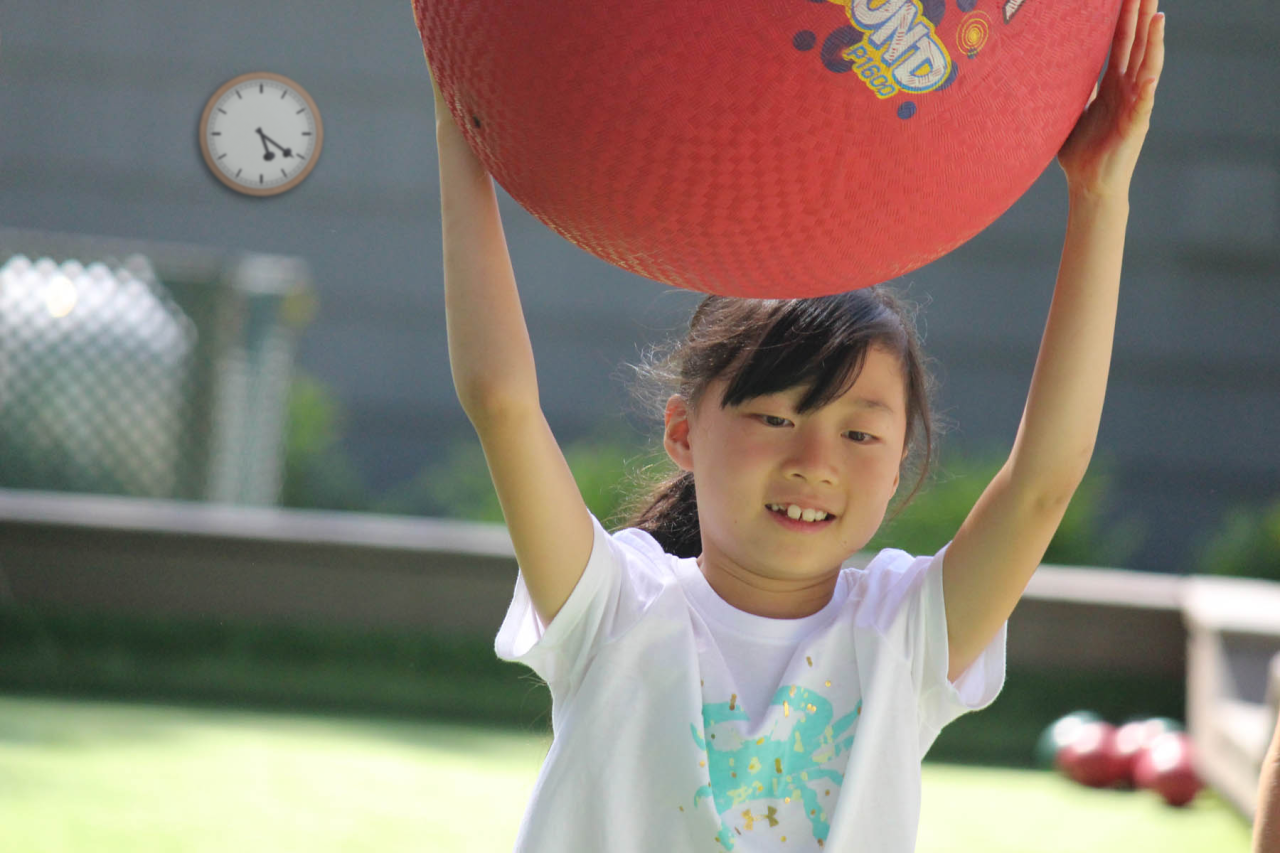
5:21
